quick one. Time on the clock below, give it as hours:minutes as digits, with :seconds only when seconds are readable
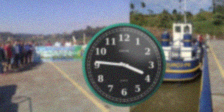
3:46
